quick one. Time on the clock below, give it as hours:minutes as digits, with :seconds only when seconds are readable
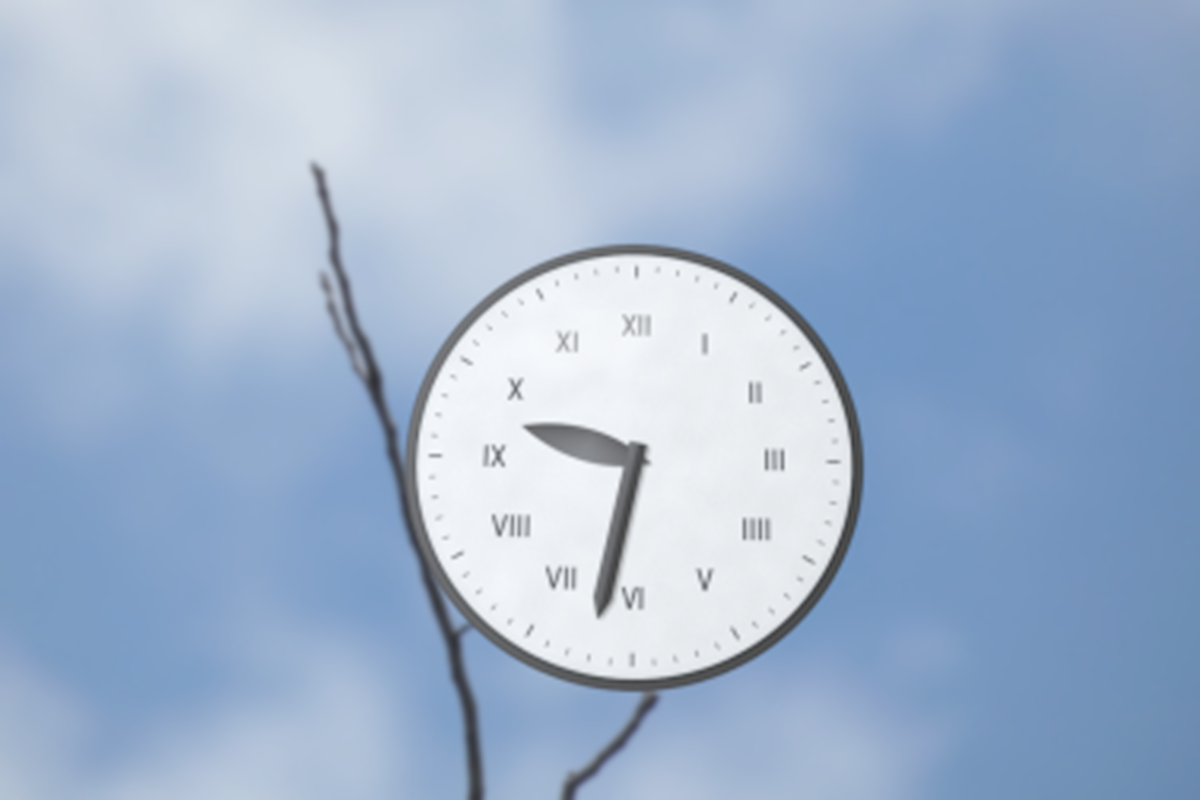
9:32
